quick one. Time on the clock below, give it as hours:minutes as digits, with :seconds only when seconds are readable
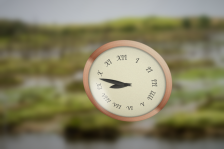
8:48
